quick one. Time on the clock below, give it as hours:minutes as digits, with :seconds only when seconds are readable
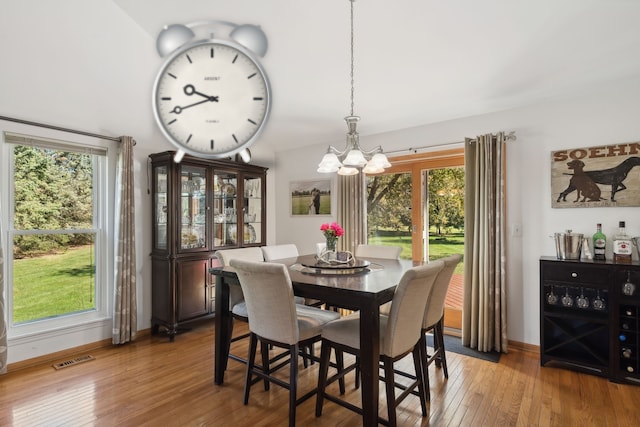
9:42
